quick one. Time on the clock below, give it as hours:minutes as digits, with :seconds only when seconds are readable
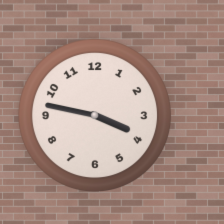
3:47
